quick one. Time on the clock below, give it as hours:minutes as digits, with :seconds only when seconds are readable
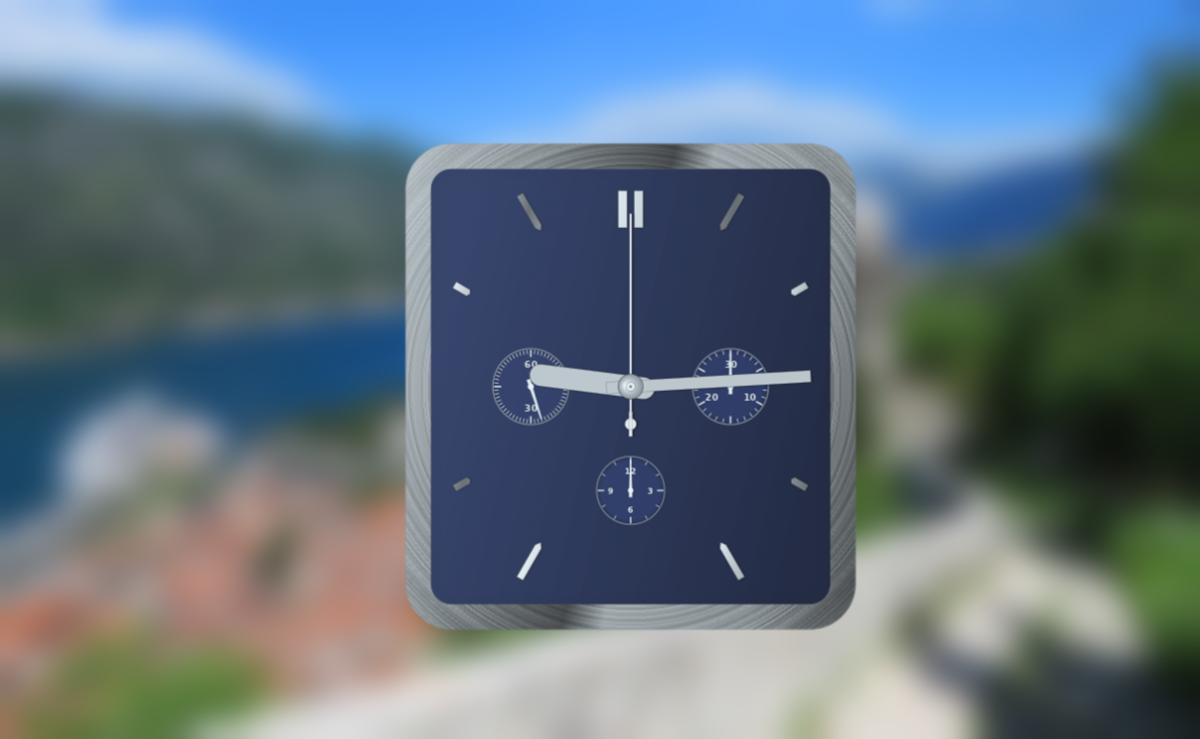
9:14:27
